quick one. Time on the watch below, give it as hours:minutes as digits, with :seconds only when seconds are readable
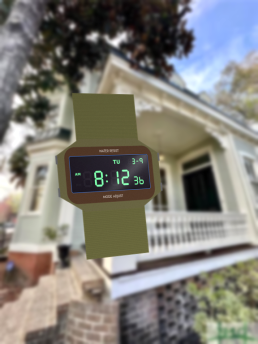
8:12:36
